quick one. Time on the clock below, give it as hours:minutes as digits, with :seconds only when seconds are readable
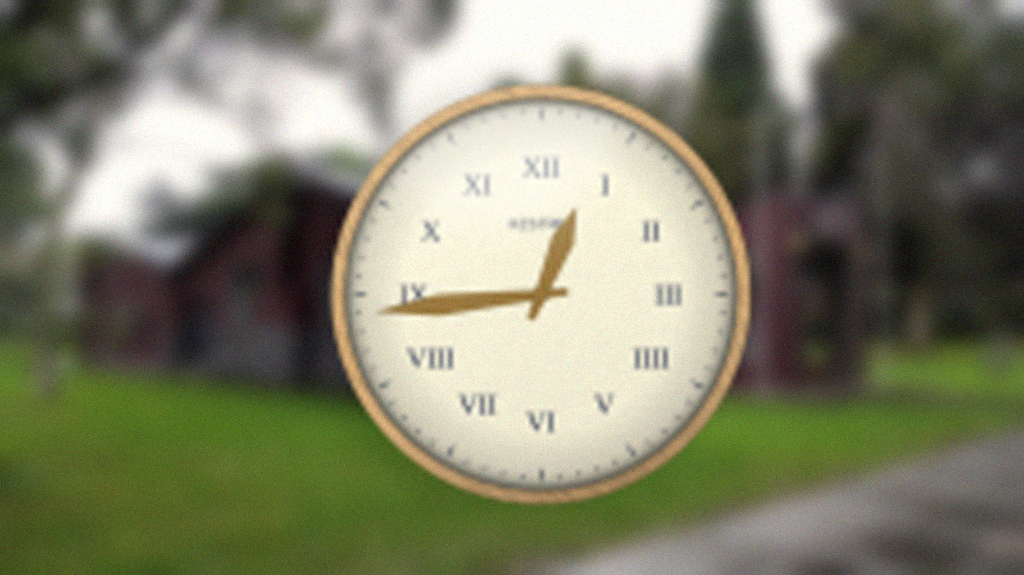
12:44
